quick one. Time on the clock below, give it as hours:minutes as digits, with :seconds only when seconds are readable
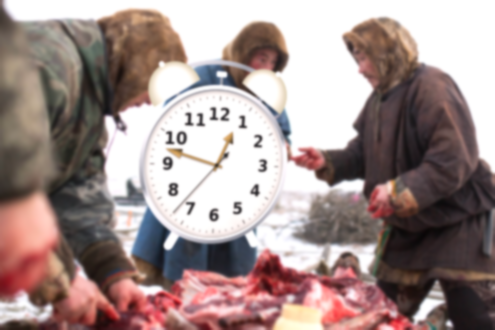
12:47:37
